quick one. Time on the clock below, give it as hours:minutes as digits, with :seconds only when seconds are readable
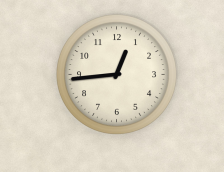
12:44
